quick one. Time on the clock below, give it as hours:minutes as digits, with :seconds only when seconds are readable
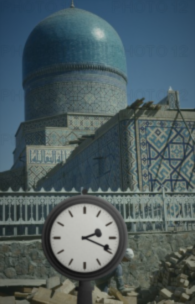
2:19
